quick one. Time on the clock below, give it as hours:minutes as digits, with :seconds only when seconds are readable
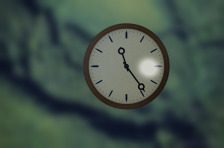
11:24
